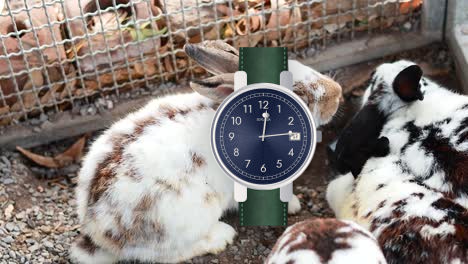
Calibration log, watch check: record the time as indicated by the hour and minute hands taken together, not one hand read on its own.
12:14
